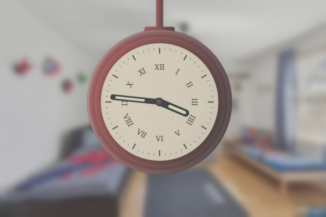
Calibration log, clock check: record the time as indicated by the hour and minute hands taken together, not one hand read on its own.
3:46
